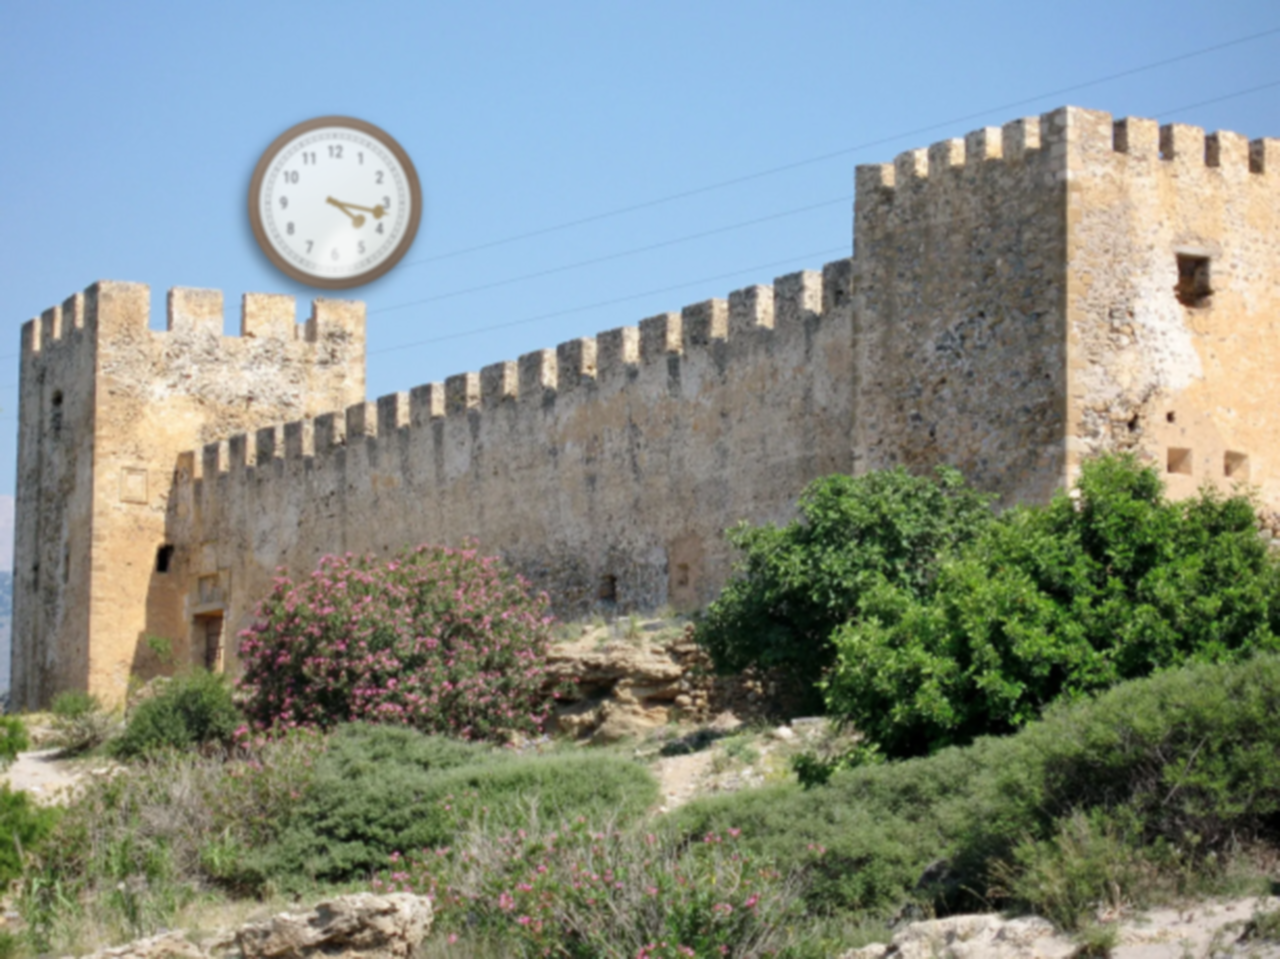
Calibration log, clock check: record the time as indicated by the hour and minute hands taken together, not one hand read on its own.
4:17
